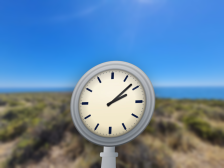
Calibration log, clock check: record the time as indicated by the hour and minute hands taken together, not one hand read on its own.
2:08
